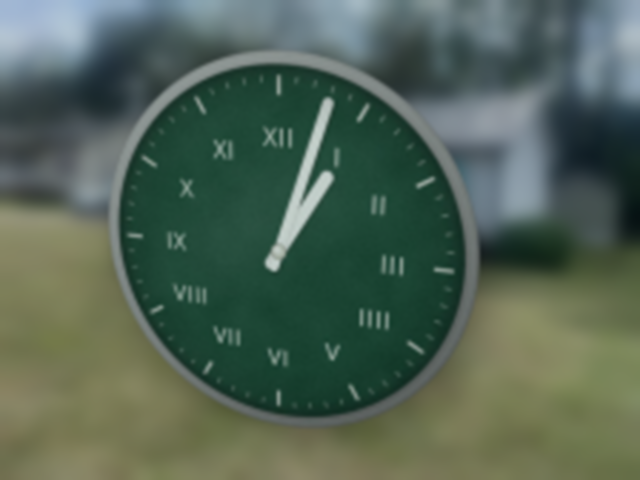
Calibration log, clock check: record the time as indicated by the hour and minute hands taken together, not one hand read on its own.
1:03
